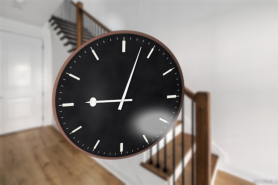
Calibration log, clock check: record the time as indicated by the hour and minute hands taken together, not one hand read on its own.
9:03
